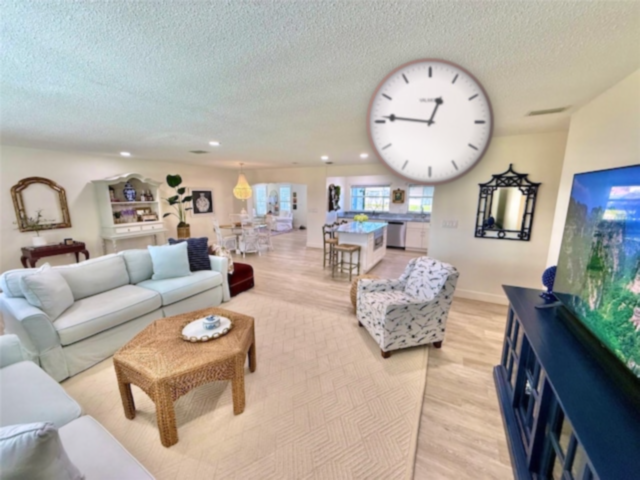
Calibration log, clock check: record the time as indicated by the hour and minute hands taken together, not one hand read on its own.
12:46
